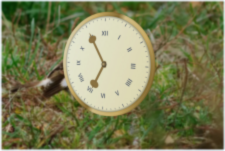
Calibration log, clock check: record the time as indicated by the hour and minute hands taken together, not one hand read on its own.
6:55
